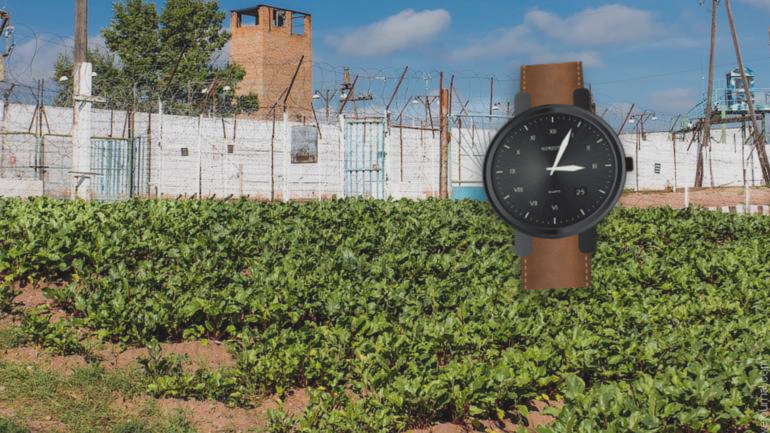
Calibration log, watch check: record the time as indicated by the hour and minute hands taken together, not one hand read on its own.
3:04
